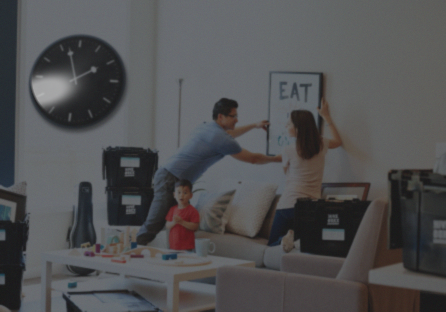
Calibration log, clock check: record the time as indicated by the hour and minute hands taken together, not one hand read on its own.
1:57
